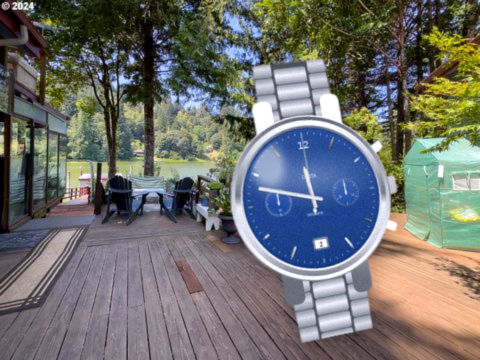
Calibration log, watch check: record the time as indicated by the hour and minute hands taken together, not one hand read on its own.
11:48
